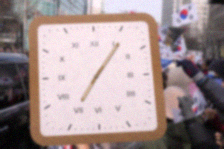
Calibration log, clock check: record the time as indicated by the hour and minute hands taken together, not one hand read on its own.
7:06
